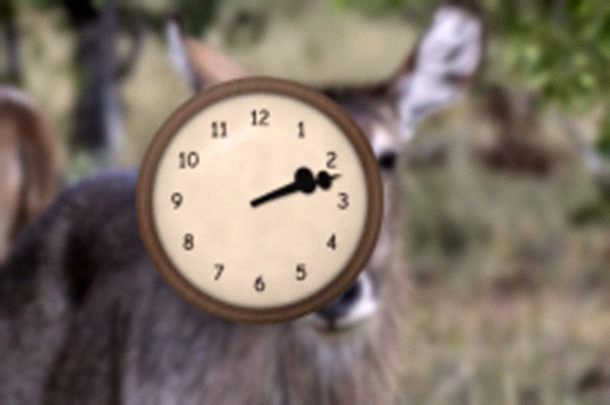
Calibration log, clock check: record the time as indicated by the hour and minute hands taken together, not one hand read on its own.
2:12
